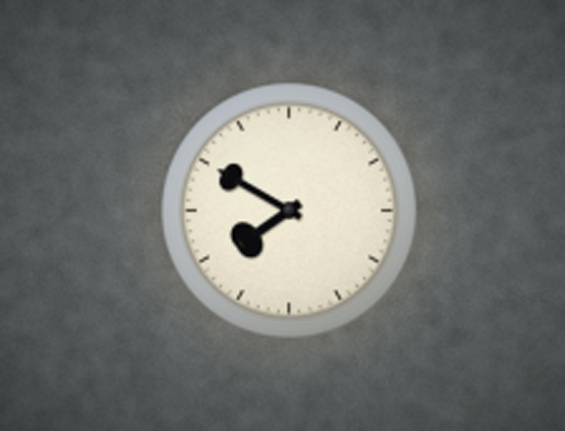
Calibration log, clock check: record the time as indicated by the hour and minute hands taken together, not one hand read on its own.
7:50
